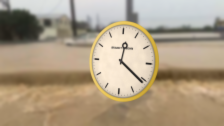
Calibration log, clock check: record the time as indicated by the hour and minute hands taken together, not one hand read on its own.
12:21
